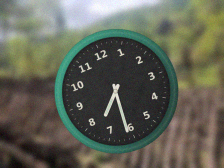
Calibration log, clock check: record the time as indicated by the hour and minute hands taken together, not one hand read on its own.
7:31
